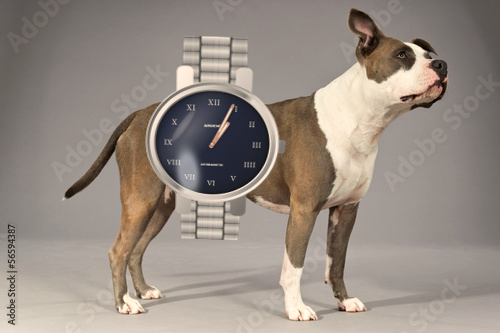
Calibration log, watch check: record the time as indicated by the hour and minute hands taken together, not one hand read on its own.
1:04
